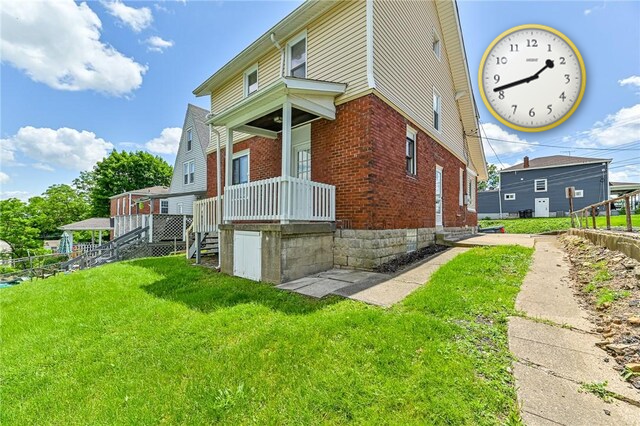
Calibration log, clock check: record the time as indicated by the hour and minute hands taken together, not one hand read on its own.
1:42
